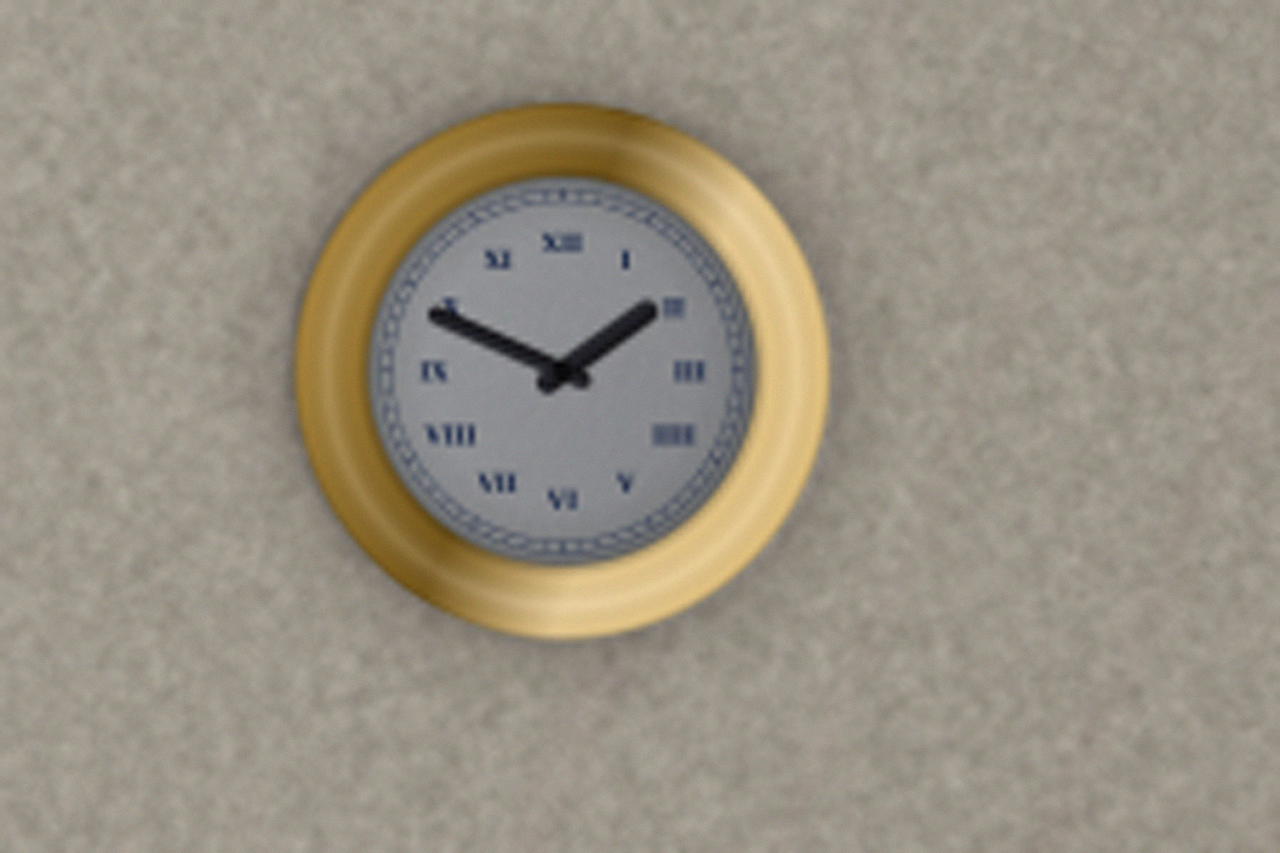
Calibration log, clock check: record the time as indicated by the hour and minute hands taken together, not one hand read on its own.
1:49
